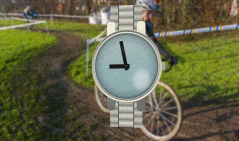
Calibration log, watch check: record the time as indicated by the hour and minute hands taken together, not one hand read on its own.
8:58
